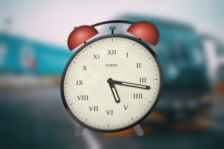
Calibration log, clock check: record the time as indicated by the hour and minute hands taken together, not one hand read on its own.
5:17
